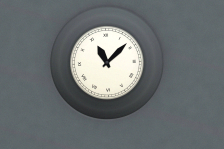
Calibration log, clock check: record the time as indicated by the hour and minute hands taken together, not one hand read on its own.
11:08
